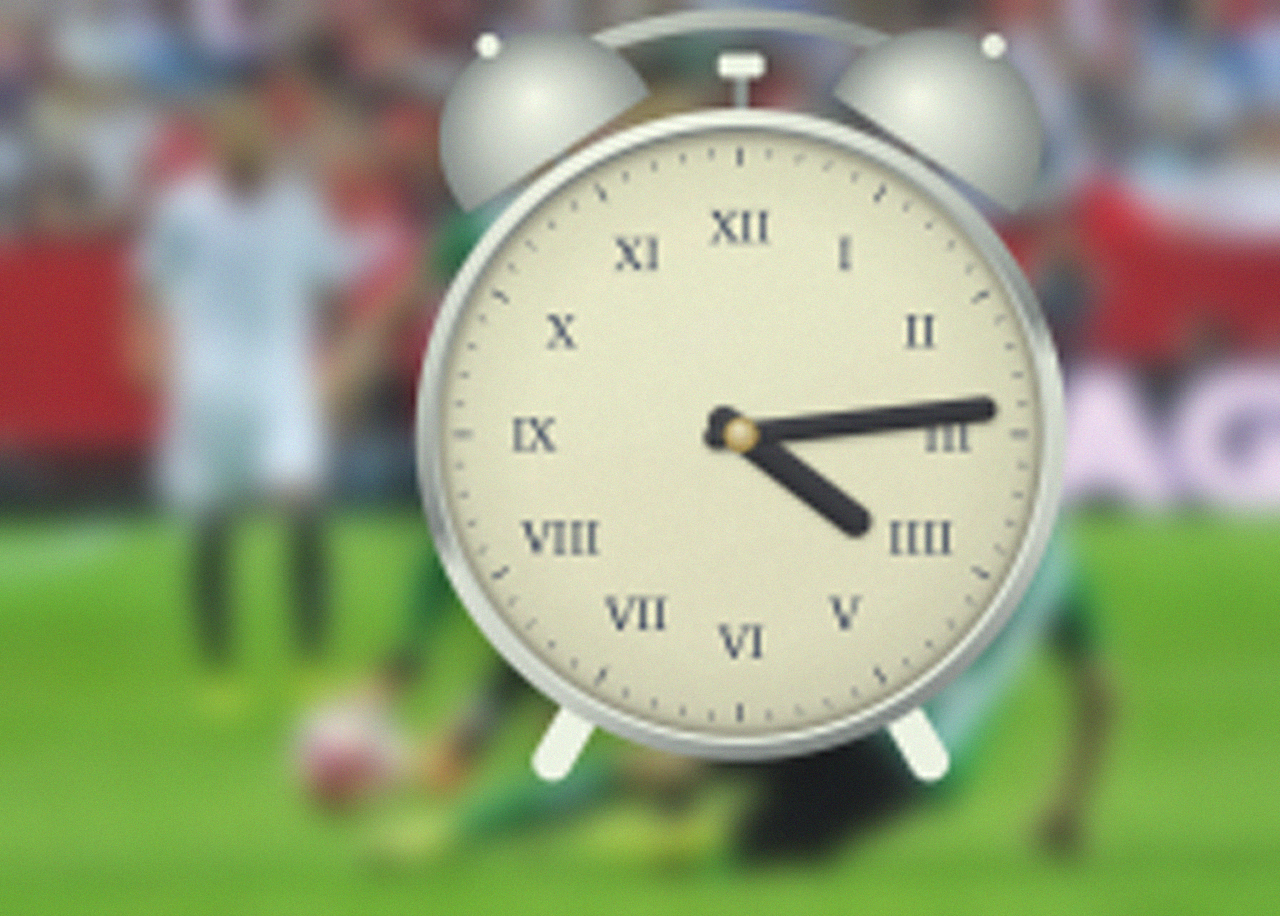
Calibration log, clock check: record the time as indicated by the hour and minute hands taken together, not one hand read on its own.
4:14
